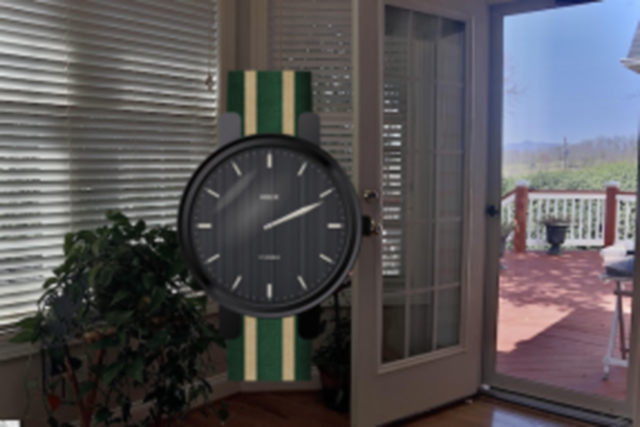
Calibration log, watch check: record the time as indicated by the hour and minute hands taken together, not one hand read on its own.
2:11
